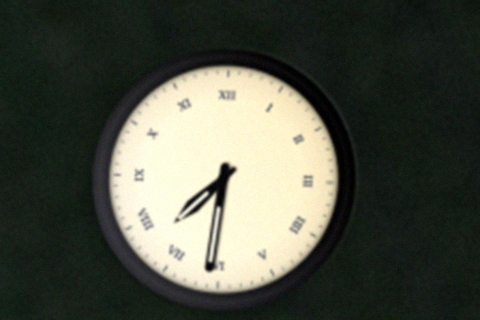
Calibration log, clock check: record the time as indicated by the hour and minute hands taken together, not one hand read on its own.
7:31
